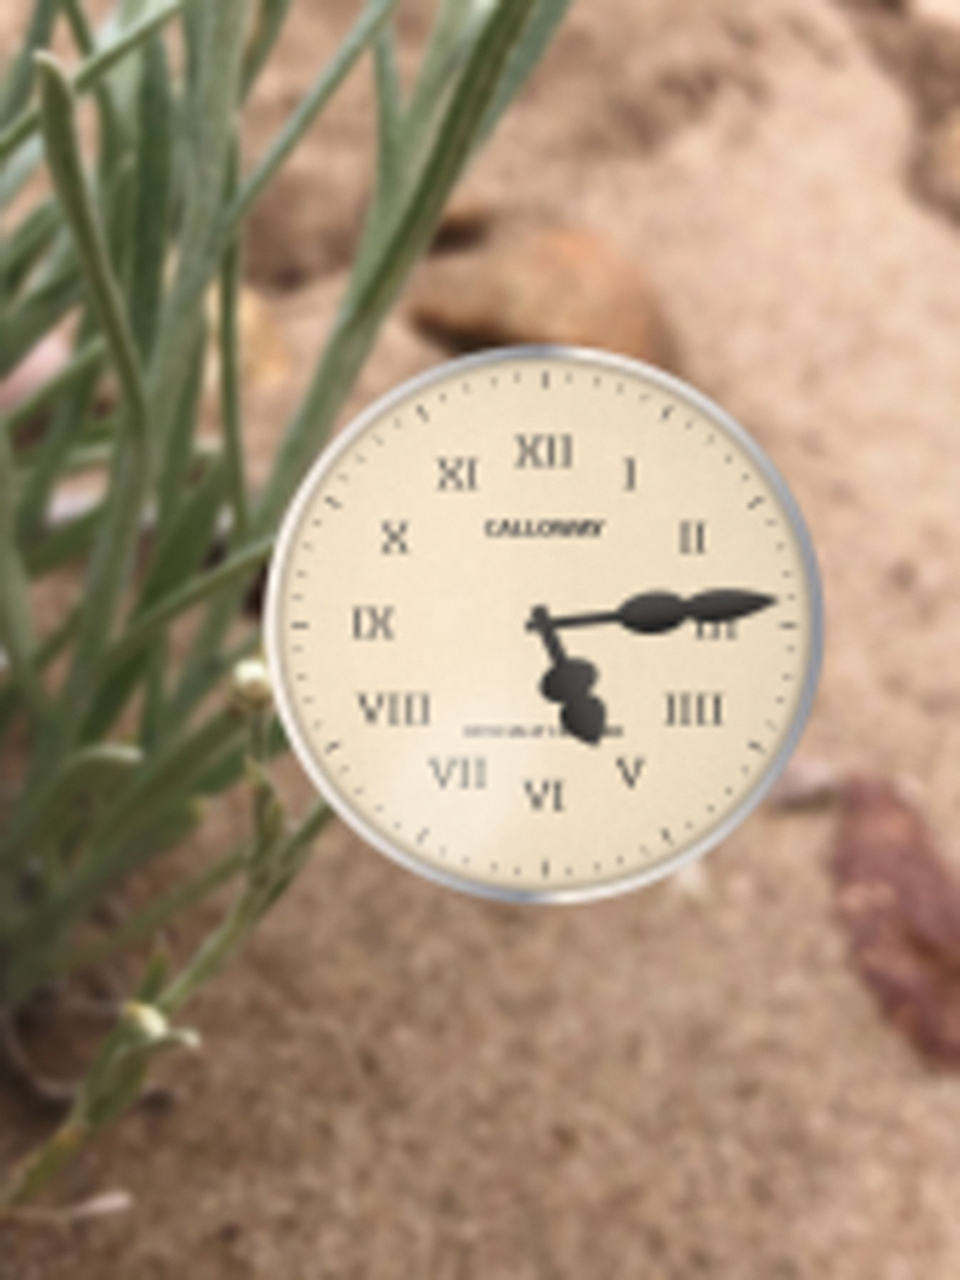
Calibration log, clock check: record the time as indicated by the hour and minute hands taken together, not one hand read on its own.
5:14
